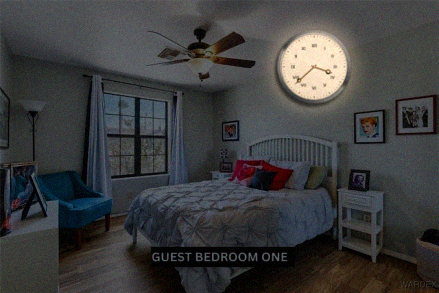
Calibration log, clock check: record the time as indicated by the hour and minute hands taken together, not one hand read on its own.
3:38
